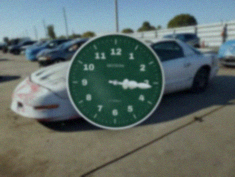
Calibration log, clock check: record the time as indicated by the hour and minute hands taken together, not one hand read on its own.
3:16
